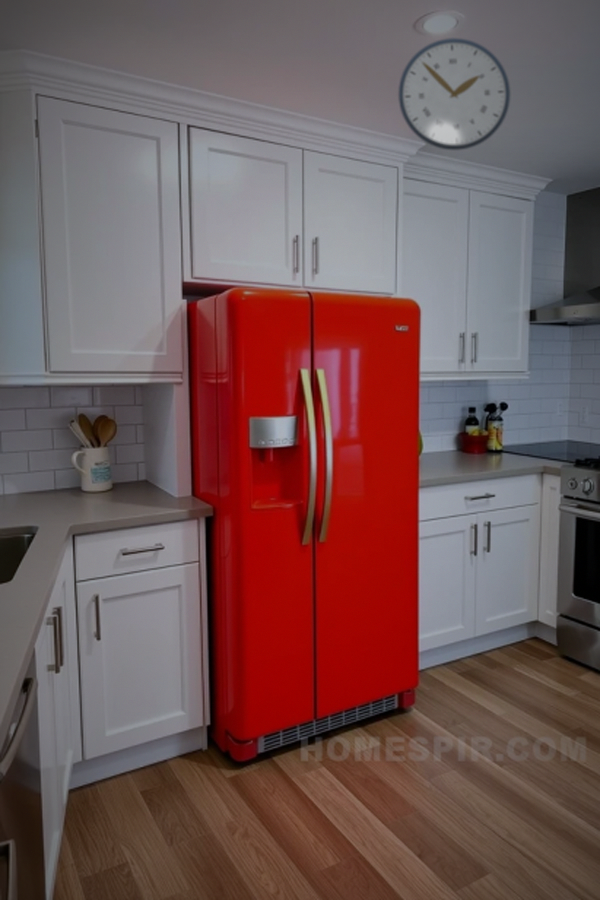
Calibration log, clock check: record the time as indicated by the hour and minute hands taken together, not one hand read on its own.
1:53
